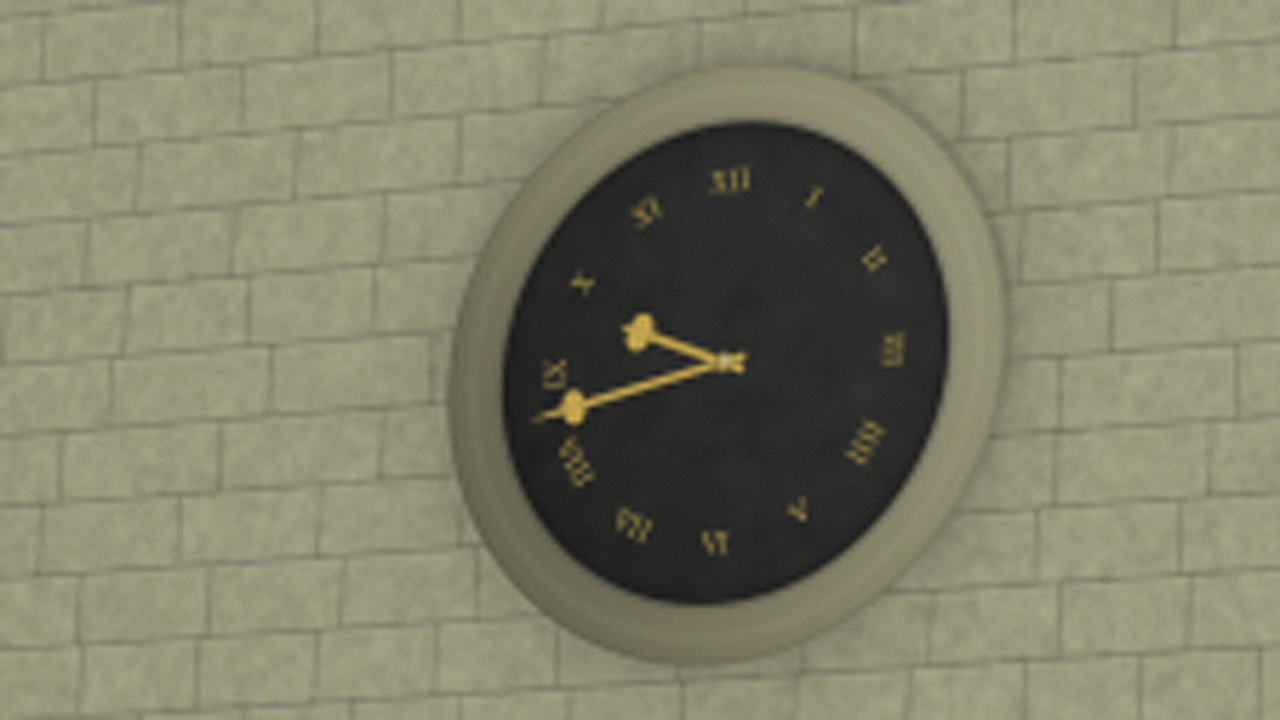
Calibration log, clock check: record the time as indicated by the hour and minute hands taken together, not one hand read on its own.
9:43
